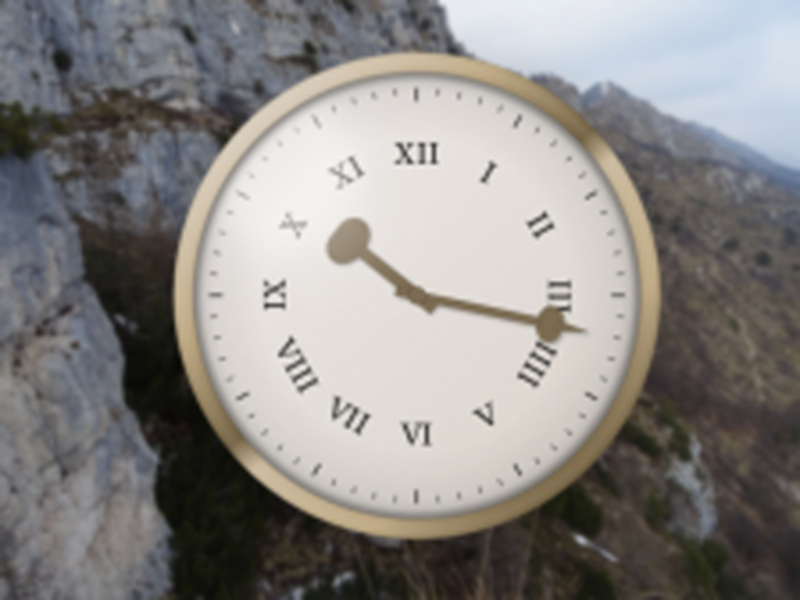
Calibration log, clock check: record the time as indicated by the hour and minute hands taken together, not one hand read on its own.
10:17
